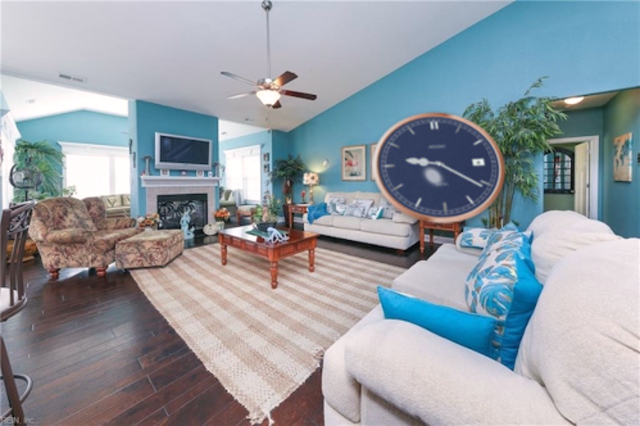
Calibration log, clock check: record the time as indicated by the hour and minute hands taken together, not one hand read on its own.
9:21
